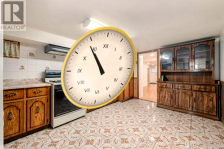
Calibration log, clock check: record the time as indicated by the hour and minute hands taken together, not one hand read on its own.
10:54
